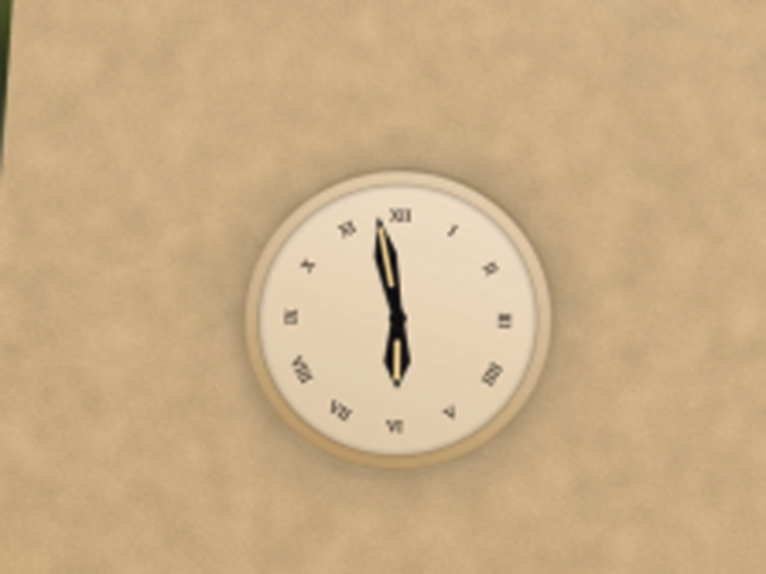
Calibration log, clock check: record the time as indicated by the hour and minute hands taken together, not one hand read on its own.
5:58
